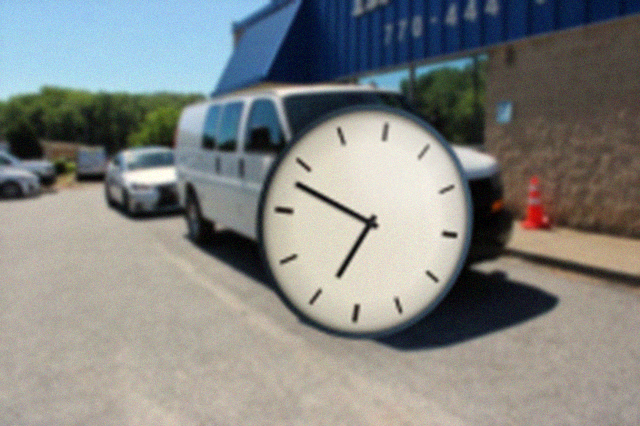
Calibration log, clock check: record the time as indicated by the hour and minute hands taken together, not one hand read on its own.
6:48
